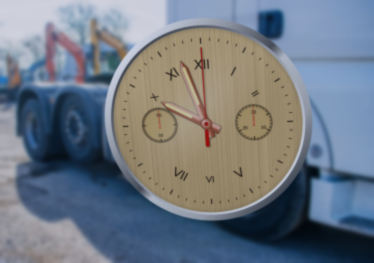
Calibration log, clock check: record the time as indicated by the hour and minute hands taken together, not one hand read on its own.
9:57
